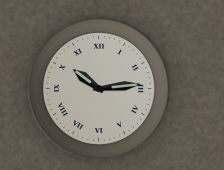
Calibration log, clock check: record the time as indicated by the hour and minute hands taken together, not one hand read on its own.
10:14
